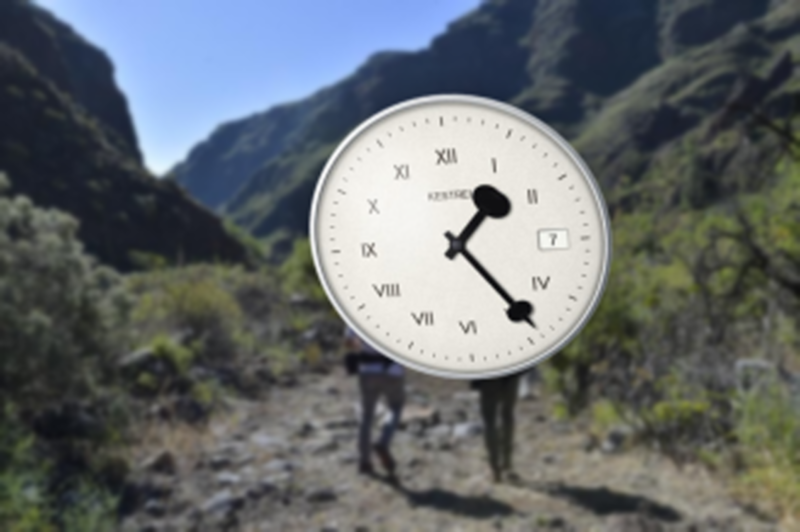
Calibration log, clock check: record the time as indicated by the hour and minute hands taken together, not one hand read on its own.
1:24
